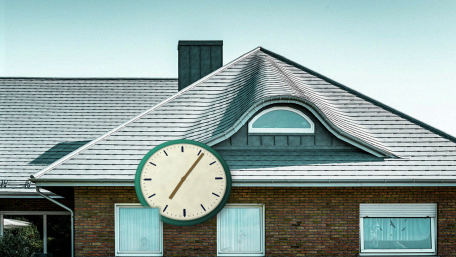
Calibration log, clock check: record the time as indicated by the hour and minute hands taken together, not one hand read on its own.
7:06
